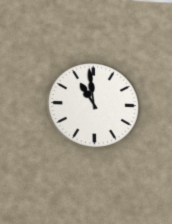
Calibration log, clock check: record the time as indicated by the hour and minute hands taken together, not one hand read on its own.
10:59
